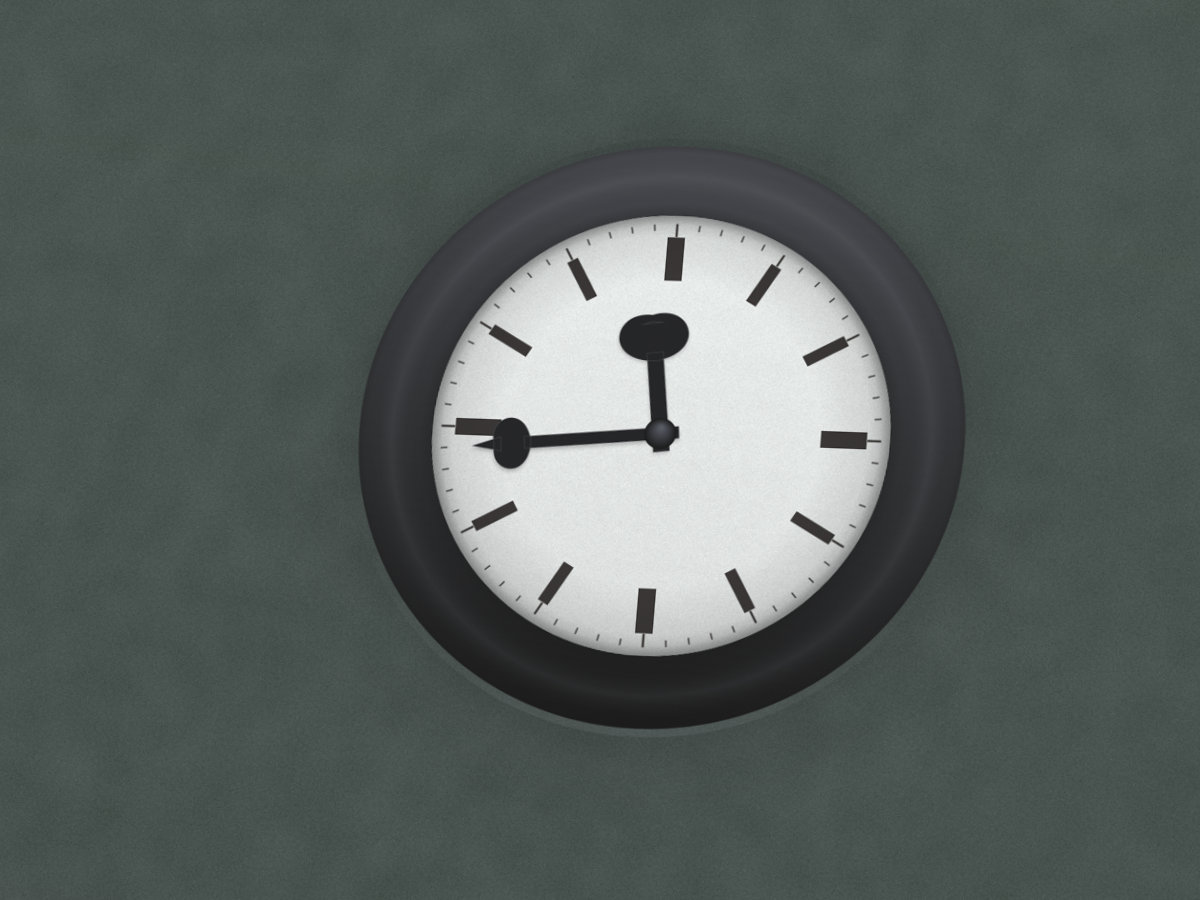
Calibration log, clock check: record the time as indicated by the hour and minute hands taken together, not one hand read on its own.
11:44
